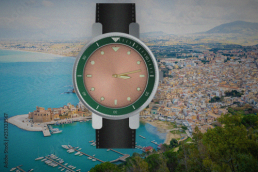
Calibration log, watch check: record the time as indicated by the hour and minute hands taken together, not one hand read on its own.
3:13
